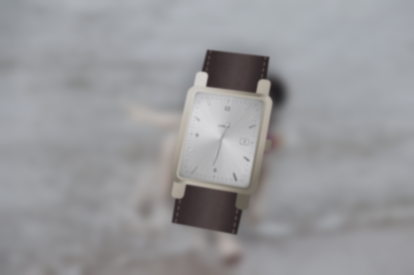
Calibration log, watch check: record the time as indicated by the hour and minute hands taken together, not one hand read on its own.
12:31
